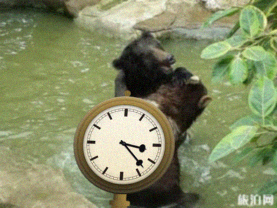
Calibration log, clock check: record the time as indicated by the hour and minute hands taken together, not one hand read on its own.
3:23
